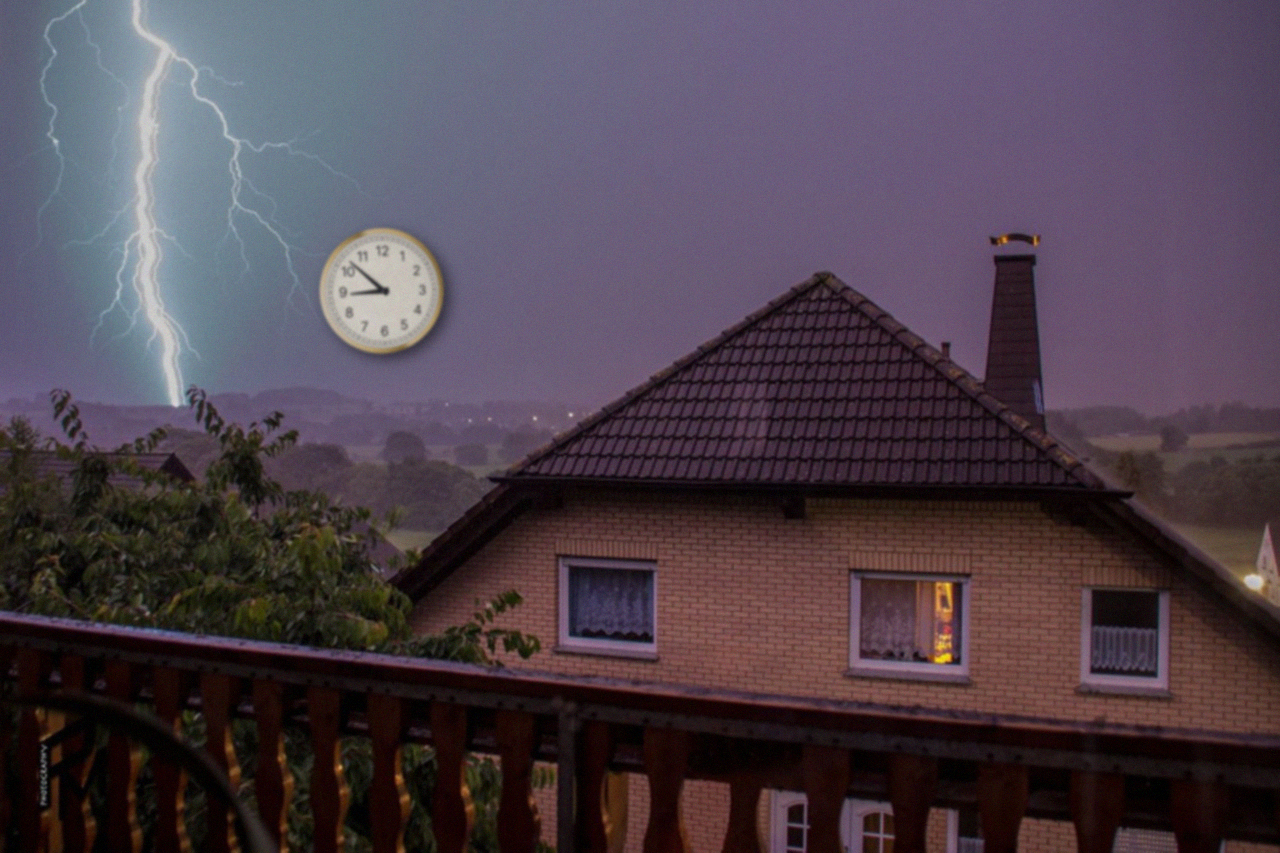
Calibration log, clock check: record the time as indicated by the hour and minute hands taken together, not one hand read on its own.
8:52
